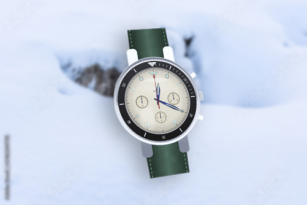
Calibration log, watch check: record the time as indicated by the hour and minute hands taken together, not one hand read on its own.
12:20
